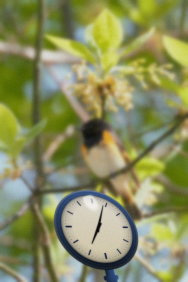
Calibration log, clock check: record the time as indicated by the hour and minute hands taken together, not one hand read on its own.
7:04
